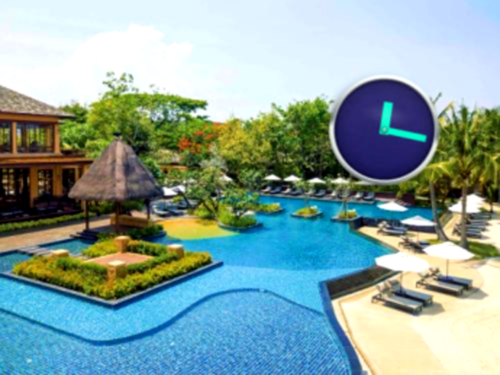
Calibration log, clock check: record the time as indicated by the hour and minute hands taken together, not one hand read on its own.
12:17
